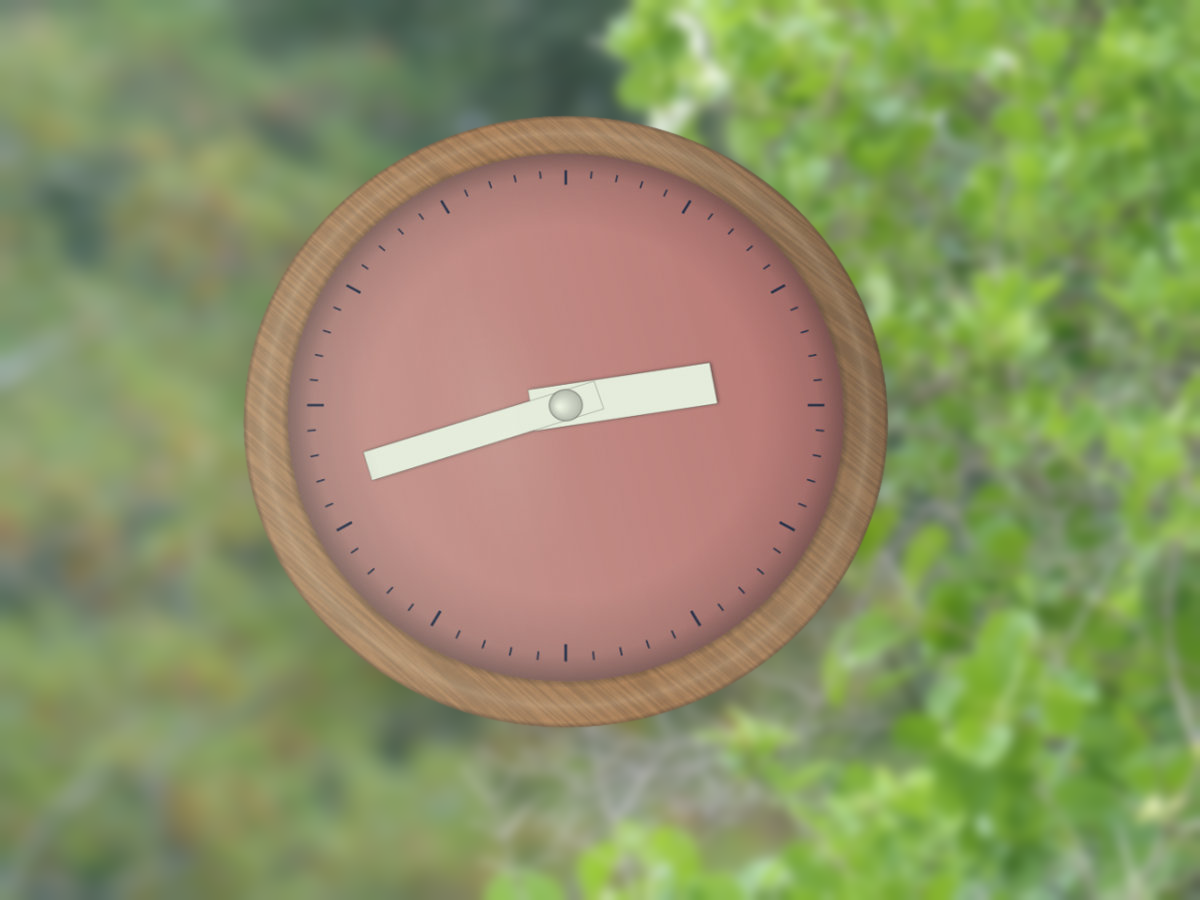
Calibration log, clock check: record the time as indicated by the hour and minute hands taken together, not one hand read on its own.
2:42
